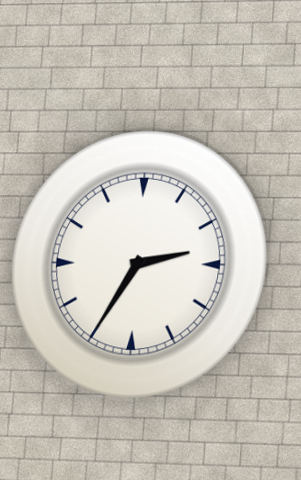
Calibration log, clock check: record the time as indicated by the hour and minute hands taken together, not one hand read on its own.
2:35
